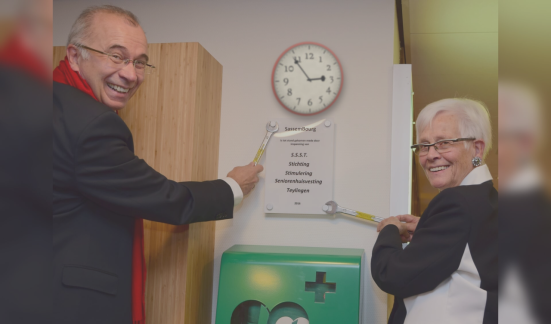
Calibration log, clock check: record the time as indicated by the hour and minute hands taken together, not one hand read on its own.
2:54
